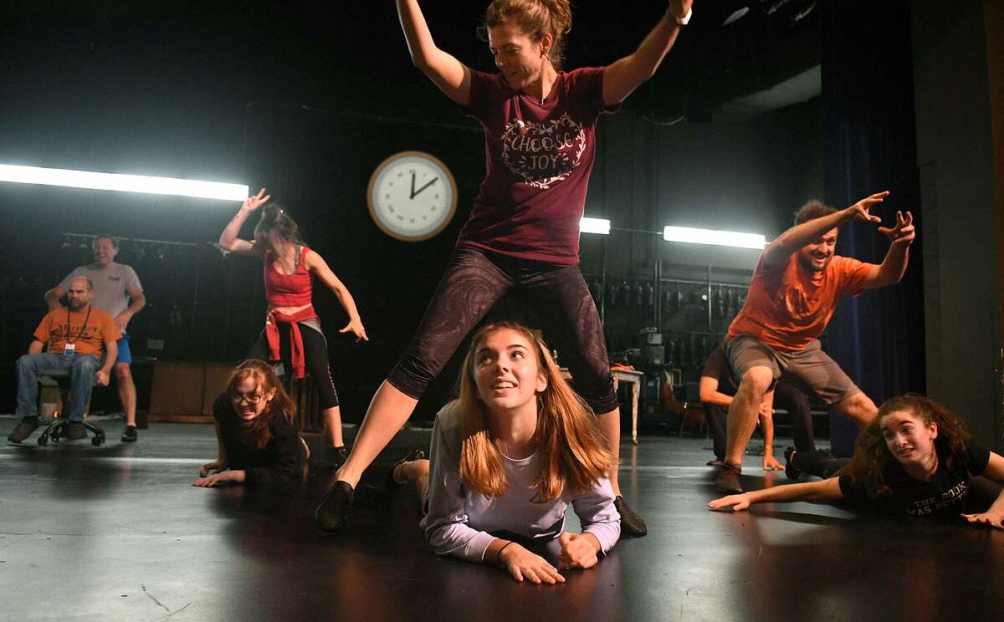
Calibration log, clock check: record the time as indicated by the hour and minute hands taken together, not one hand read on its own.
12:09
